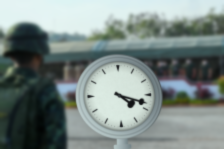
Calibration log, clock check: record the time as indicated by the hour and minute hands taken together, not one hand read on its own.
4:18
